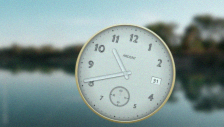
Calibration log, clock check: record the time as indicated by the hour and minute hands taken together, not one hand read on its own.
10:41
